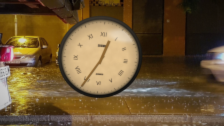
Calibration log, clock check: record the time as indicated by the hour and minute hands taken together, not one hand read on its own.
12:35
